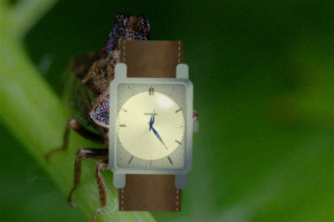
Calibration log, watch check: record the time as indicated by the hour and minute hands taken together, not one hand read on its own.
12:24
